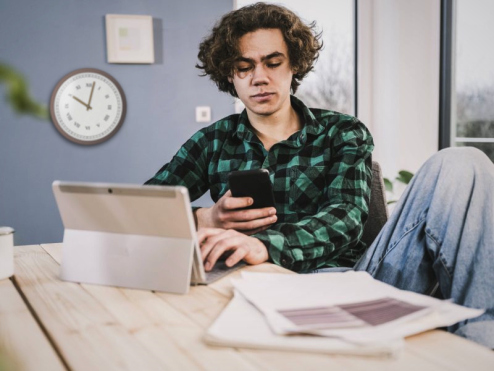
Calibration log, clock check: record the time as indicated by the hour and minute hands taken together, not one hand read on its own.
10:02
